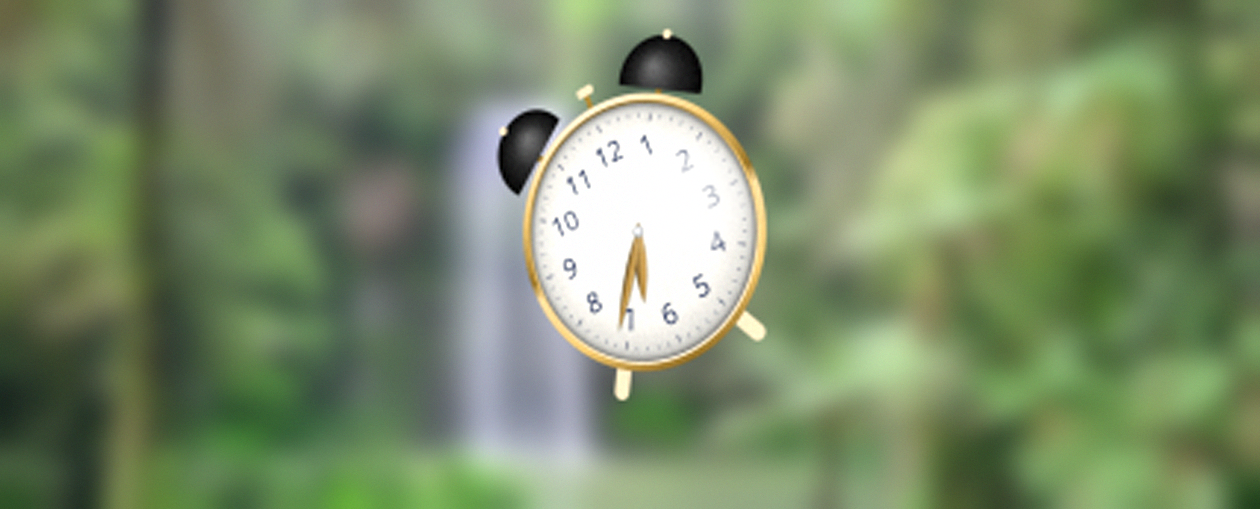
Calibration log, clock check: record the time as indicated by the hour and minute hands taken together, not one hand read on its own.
6:36
